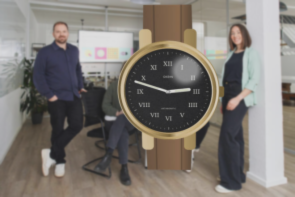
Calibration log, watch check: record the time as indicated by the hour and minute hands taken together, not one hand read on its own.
2:48
